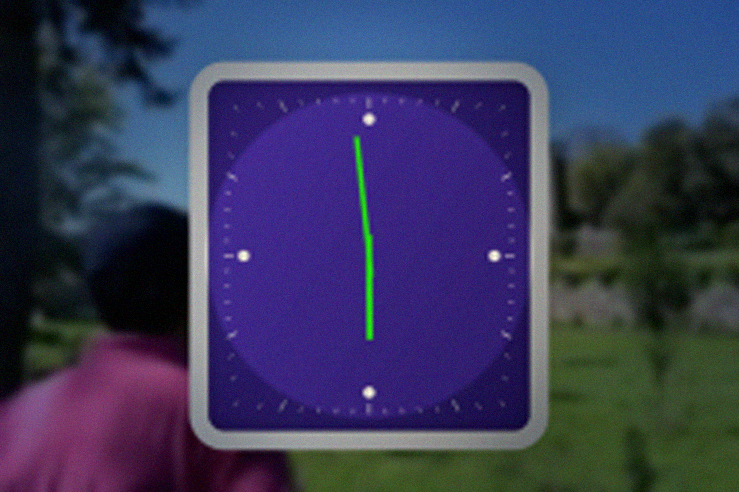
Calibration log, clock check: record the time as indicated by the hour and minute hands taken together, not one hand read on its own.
5:59
